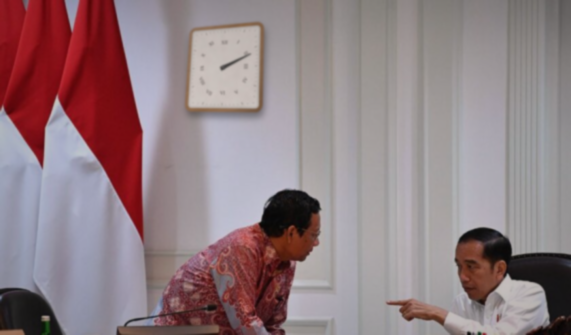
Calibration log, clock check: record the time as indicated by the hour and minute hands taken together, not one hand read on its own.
2:11
